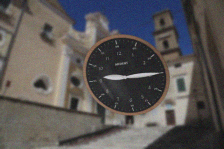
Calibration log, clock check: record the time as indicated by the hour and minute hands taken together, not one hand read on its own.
9:15
